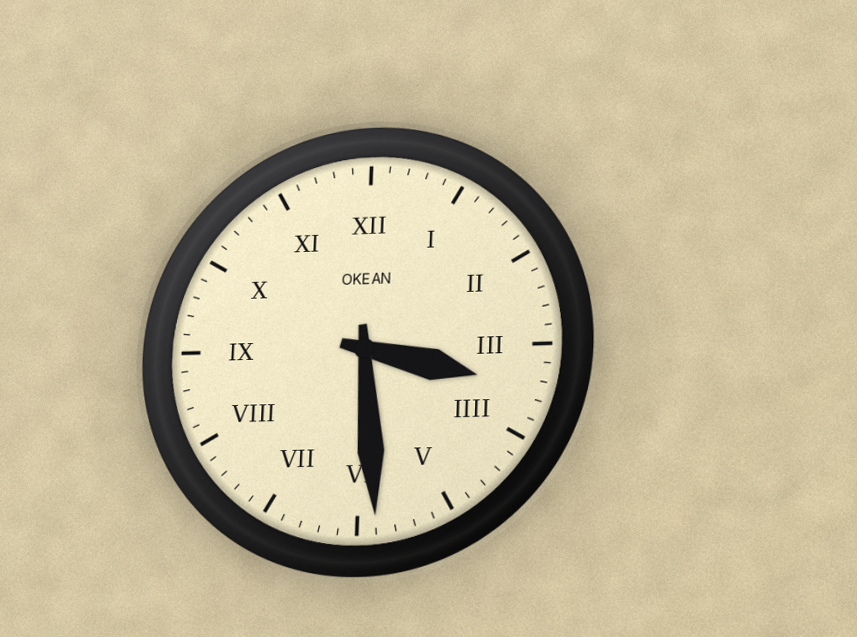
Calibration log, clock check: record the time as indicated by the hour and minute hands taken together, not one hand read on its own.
3:29
